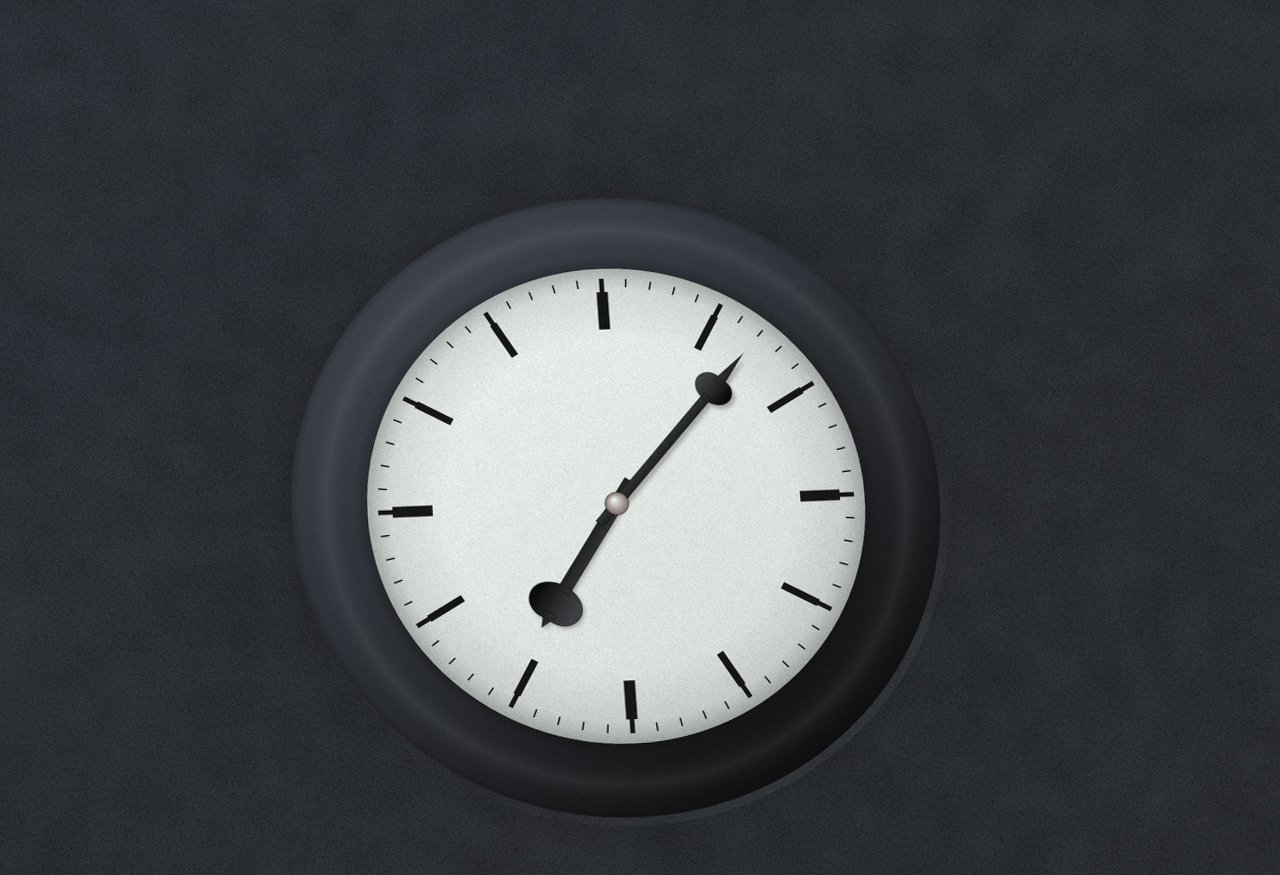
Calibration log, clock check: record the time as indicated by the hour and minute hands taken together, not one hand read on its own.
7:07
